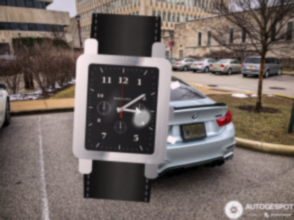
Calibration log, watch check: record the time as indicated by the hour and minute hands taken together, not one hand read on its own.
3:09
